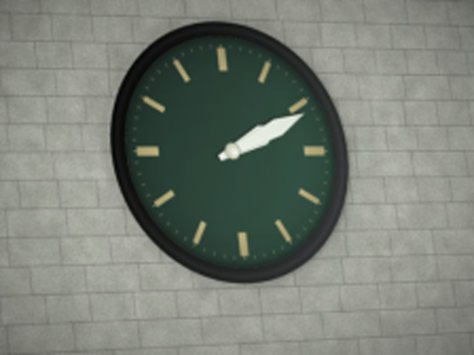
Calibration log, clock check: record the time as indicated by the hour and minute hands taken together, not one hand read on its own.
2:11
